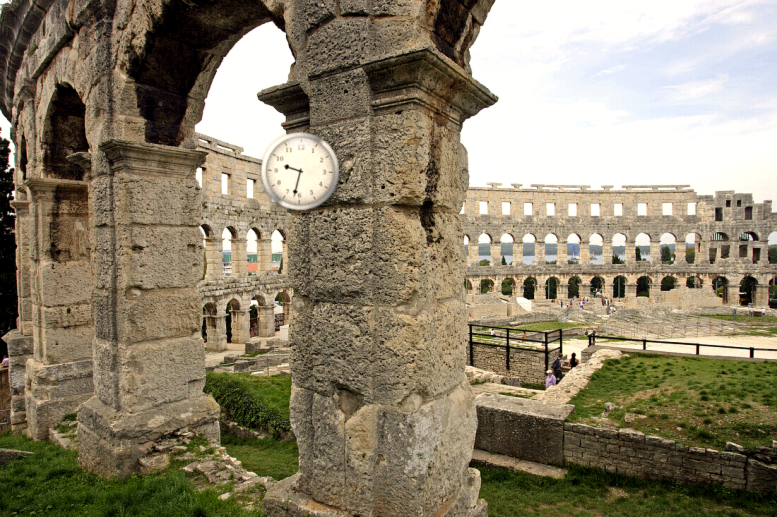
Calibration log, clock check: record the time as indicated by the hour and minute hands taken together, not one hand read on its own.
9:32
